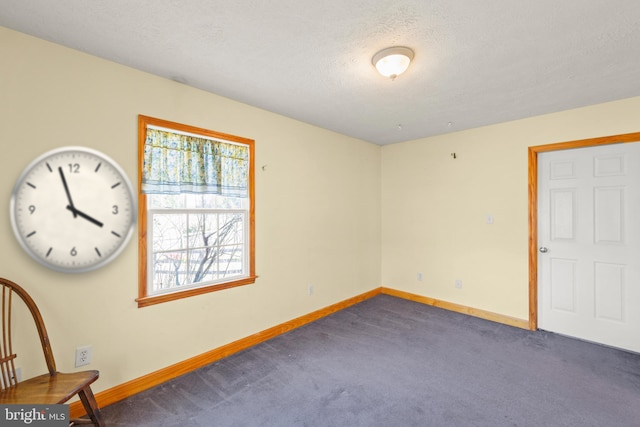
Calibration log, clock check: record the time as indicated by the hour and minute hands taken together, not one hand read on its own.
3:57
